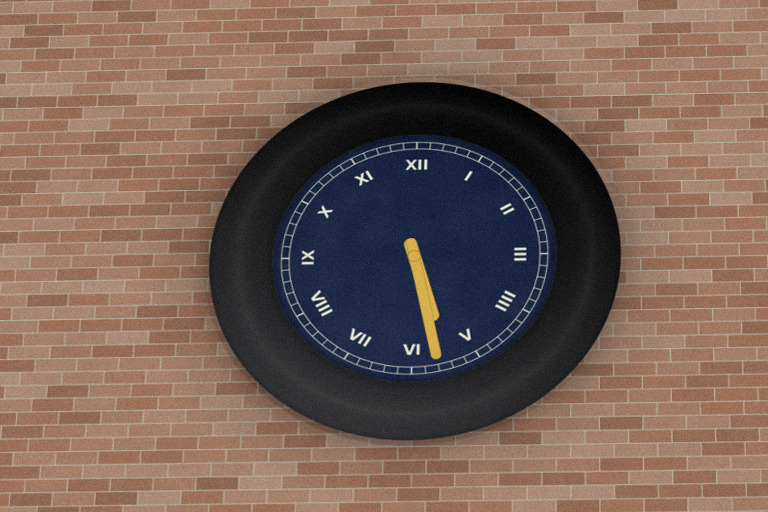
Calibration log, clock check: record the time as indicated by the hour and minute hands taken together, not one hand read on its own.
5:28
